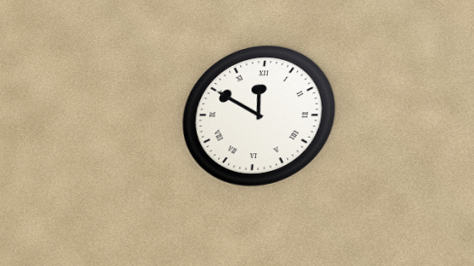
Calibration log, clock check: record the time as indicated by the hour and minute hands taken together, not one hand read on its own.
11:50
